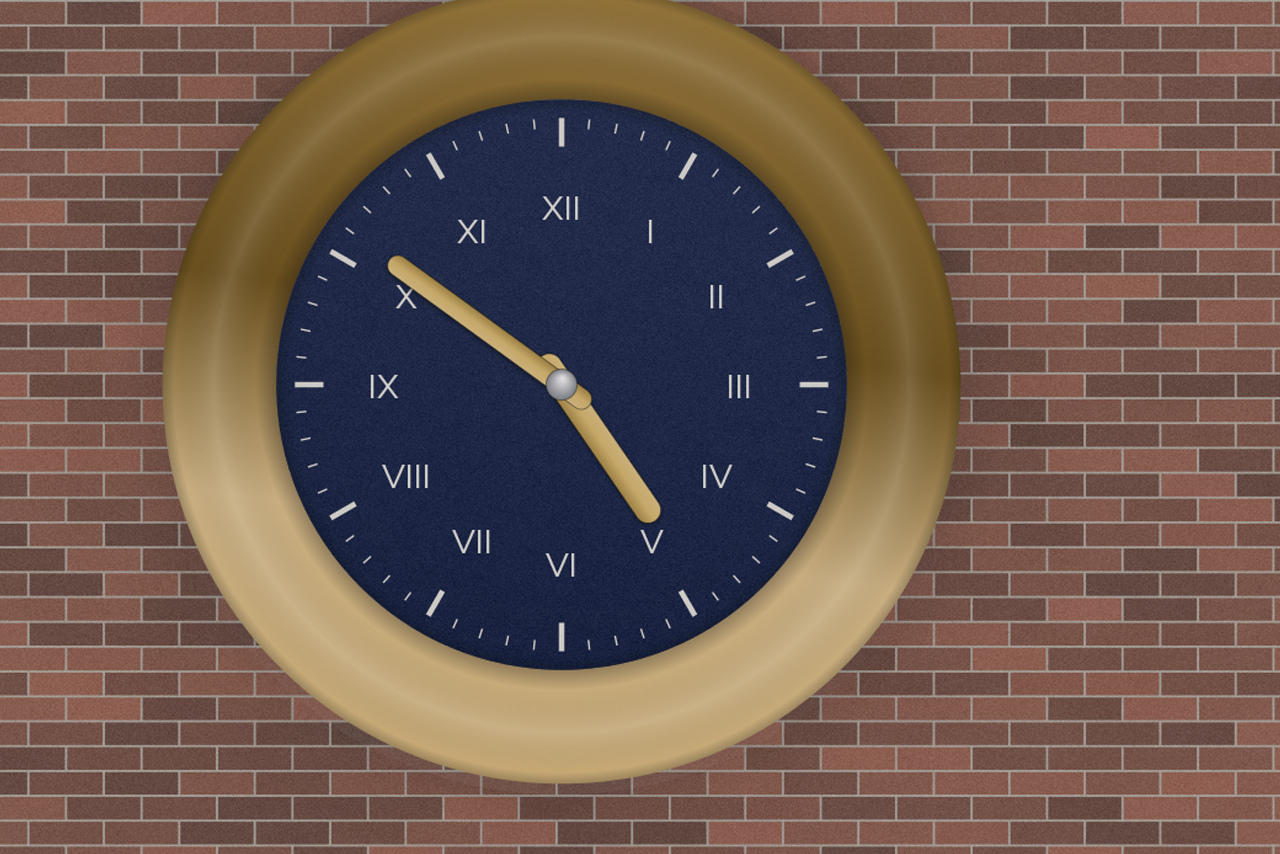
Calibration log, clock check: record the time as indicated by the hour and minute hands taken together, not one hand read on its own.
4:51
